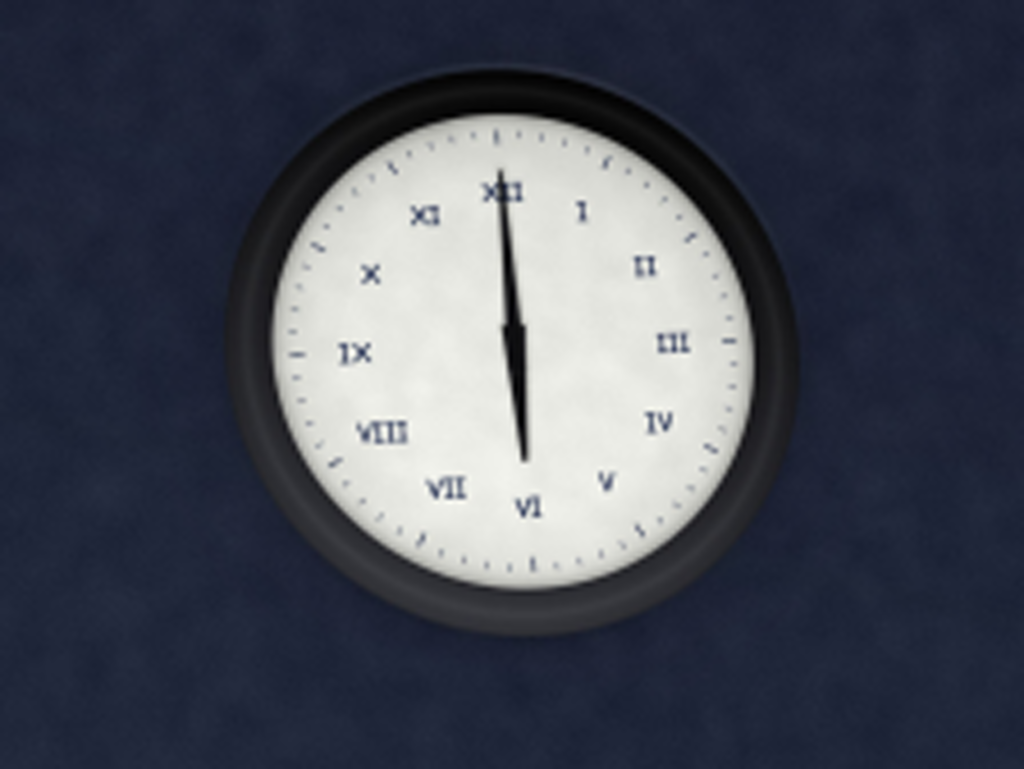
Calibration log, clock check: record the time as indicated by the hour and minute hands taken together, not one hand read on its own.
6:00
